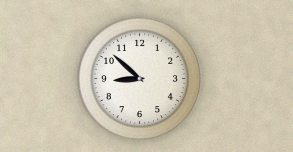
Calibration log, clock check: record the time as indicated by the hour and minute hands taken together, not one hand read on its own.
8:52
